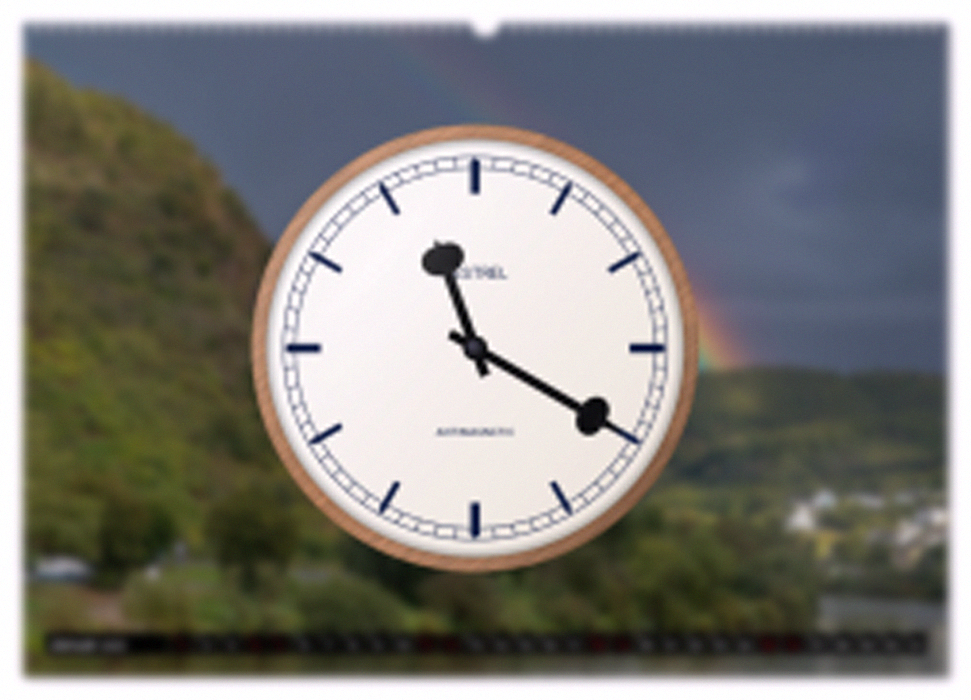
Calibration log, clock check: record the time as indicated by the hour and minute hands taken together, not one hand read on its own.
11:20
